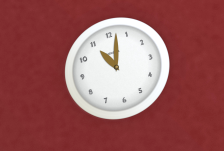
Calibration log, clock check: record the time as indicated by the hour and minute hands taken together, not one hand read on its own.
11:02
